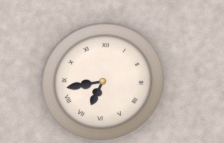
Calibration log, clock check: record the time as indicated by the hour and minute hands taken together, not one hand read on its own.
6:43
